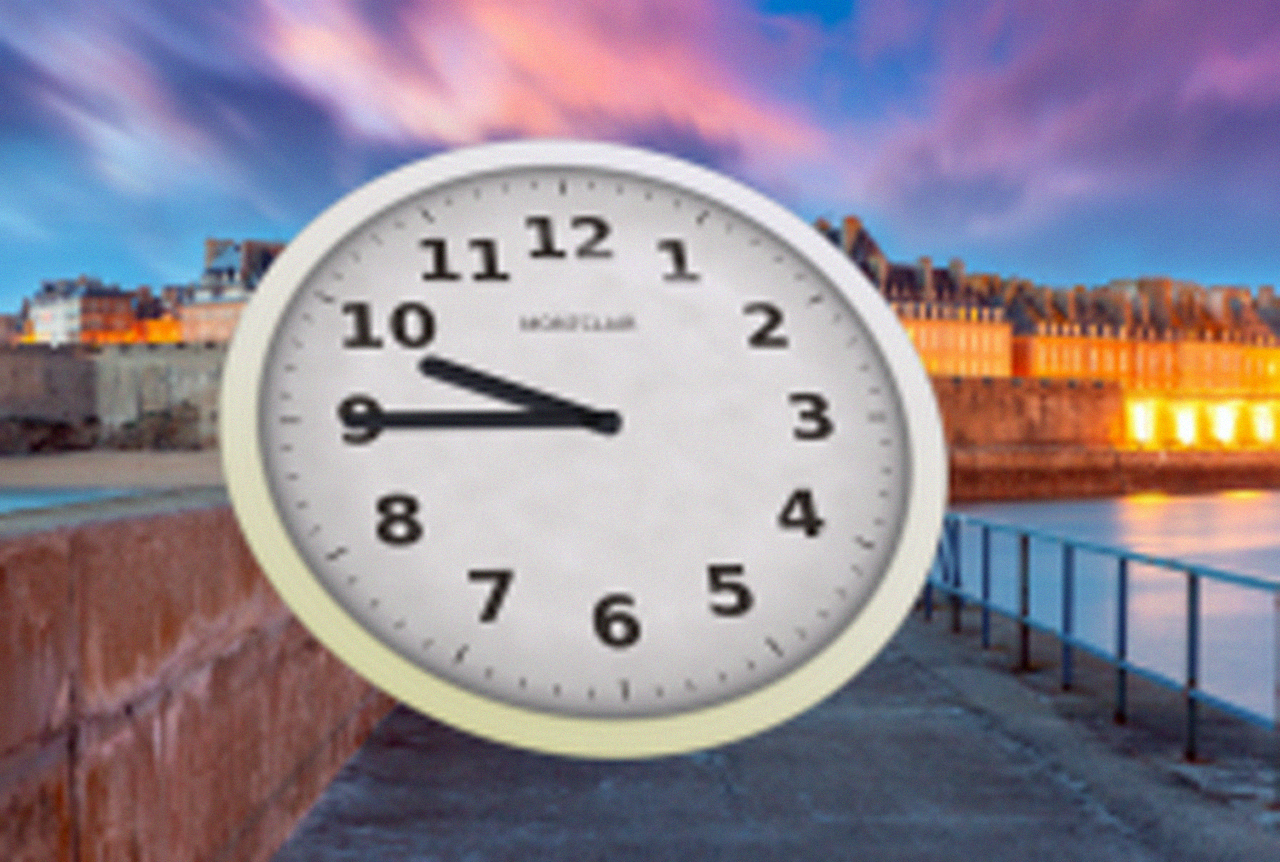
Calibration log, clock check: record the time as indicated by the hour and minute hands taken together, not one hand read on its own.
9:45
